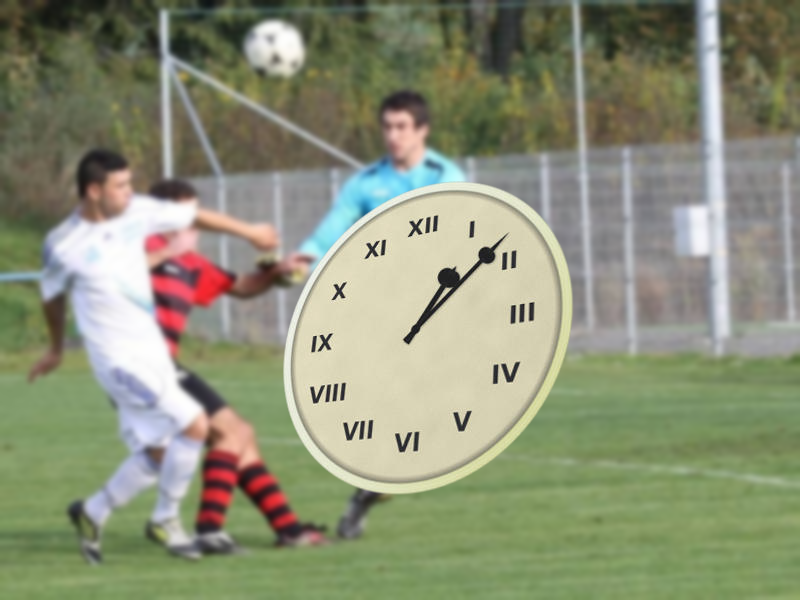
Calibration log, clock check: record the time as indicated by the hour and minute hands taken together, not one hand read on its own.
1:08
